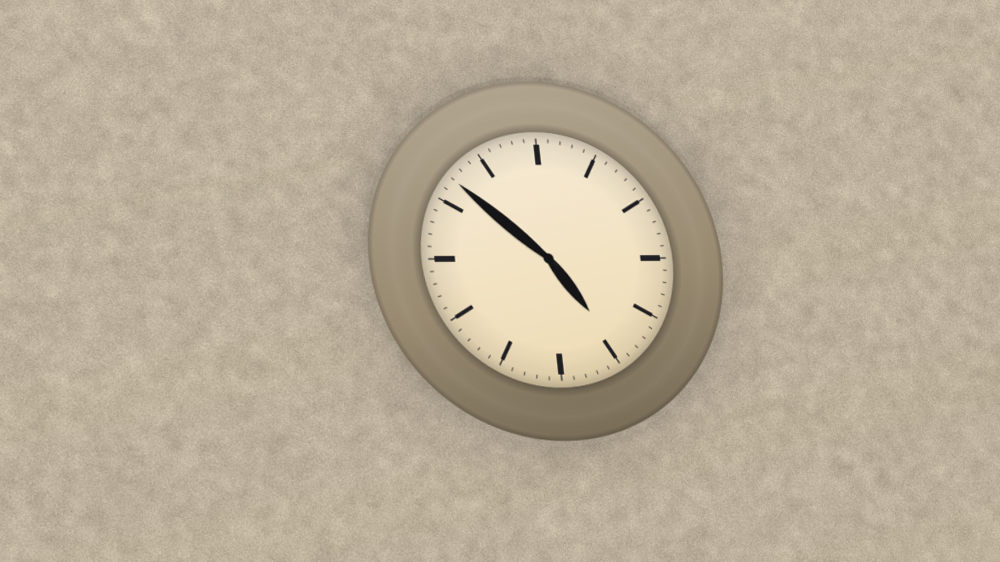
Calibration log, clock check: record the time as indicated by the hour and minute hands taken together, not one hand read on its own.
4:52
